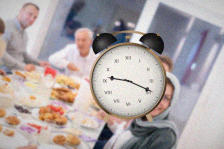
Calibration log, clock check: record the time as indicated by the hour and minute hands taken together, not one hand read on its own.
9:19
